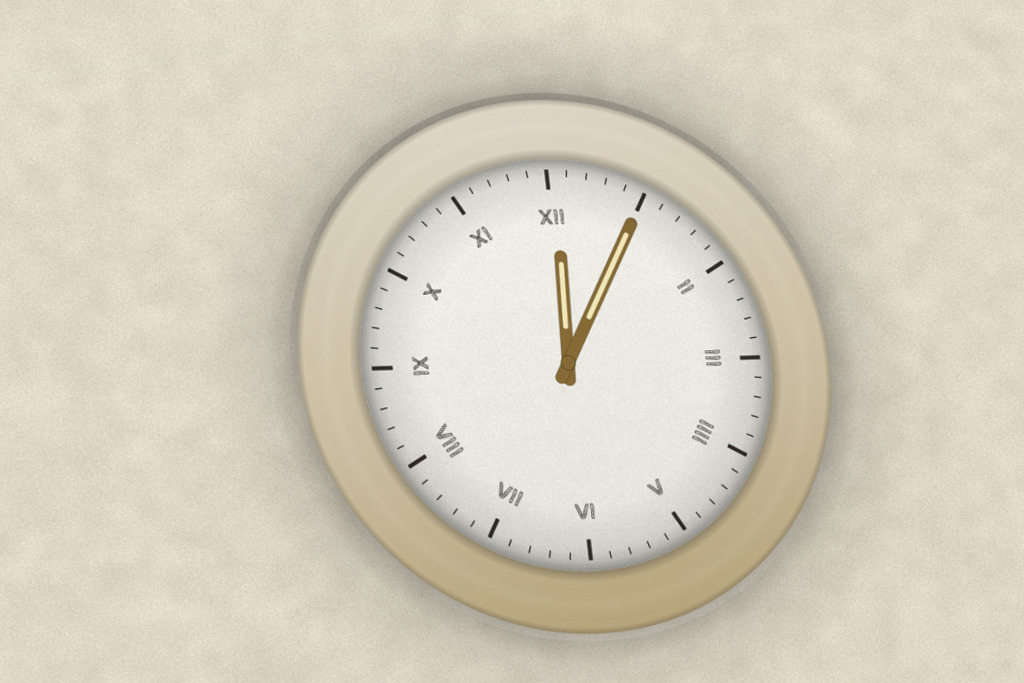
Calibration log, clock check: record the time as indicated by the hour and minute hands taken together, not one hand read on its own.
12:05
